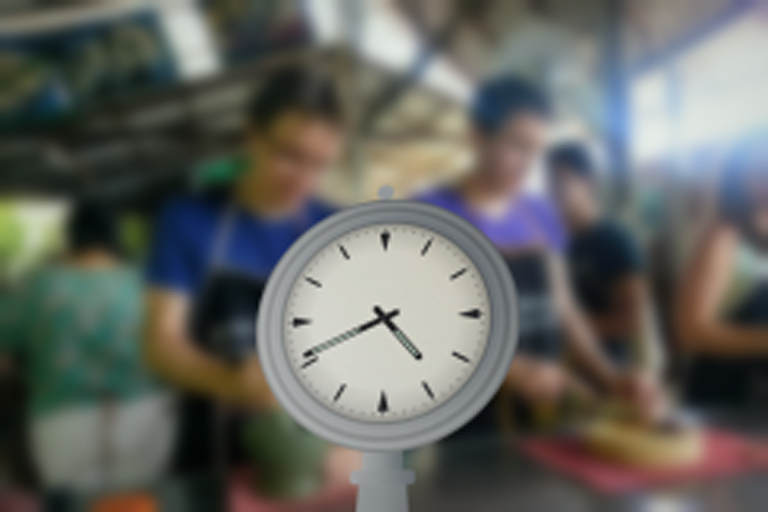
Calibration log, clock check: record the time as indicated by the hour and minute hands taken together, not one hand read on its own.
4:41
